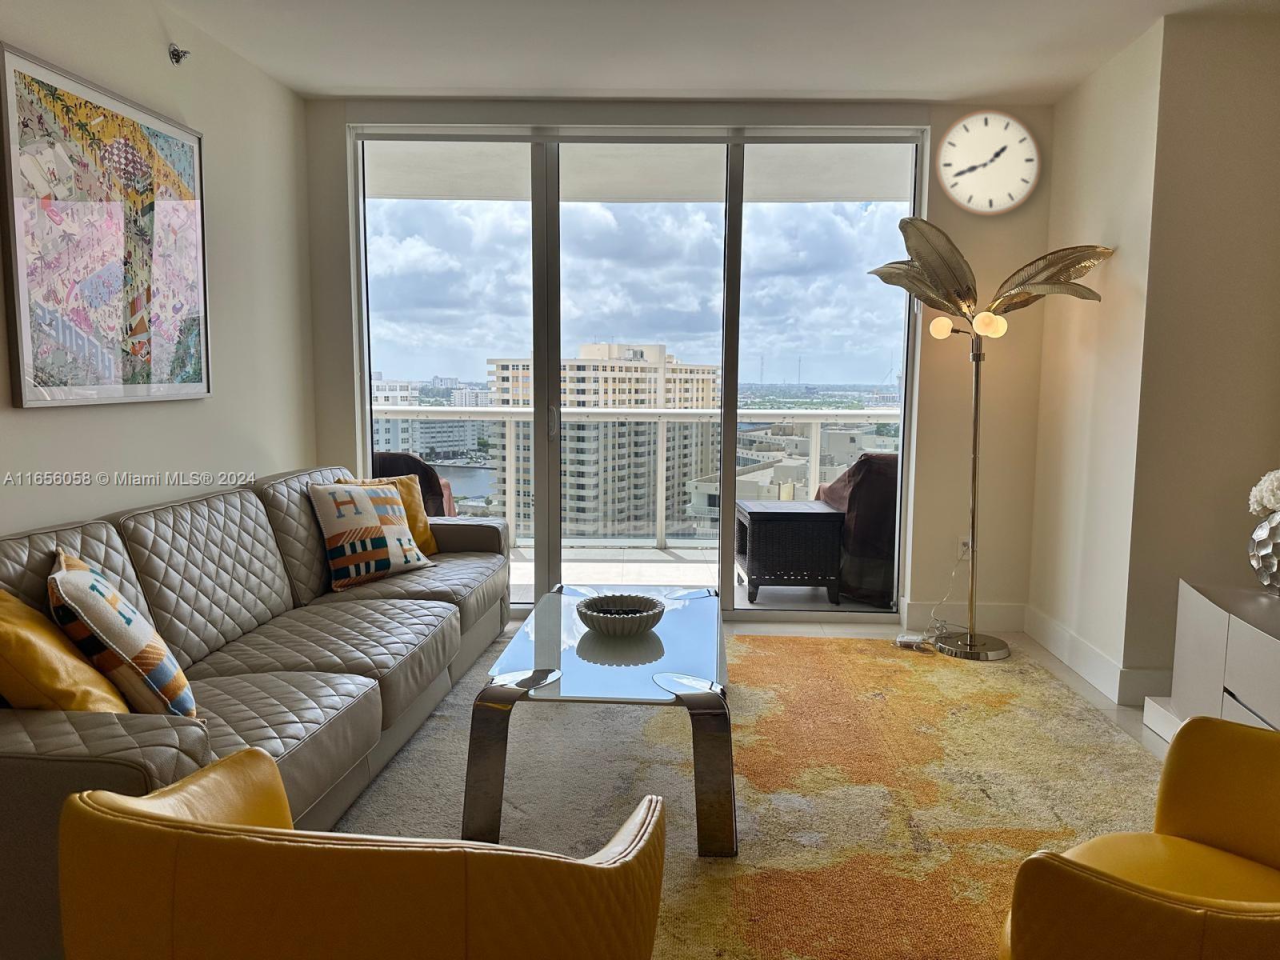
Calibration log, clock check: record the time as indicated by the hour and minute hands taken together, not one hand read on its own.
1:42
